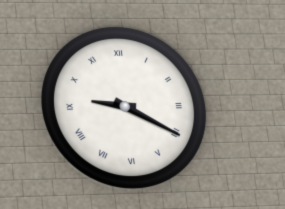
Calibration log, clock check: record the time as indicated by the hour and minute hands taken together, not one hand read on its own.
9:20
